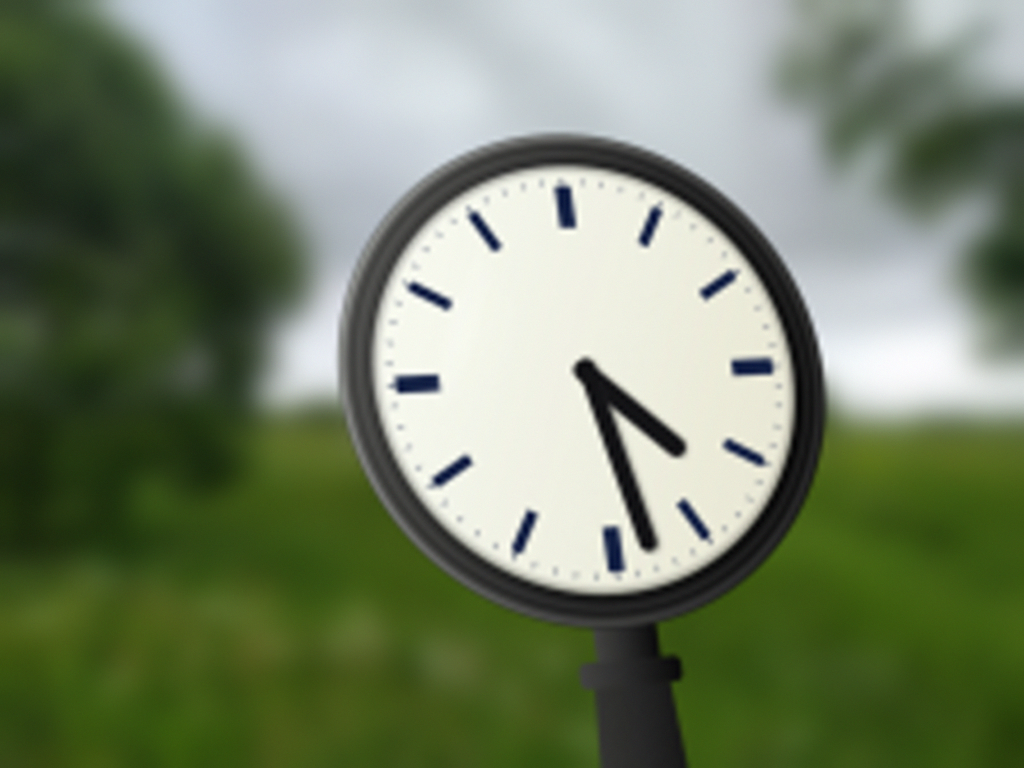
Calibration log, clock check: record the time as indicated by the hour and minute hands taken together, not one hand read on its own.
4:28
